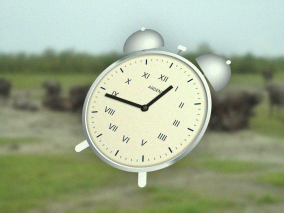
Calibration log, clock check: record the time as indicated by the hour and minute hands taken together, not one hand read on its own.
12:44
